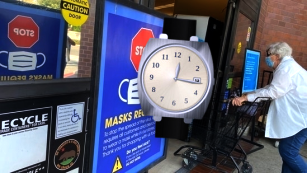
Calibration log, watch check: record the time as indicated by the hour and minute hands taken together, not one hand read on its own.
12:16
